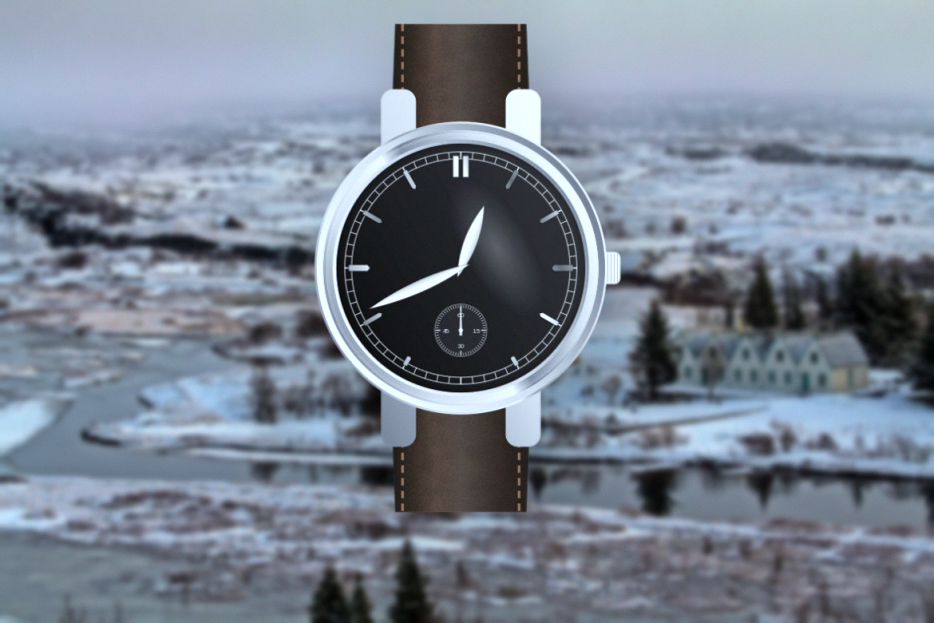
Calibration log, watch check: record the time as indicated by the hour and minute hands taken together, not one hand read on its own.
12:41
